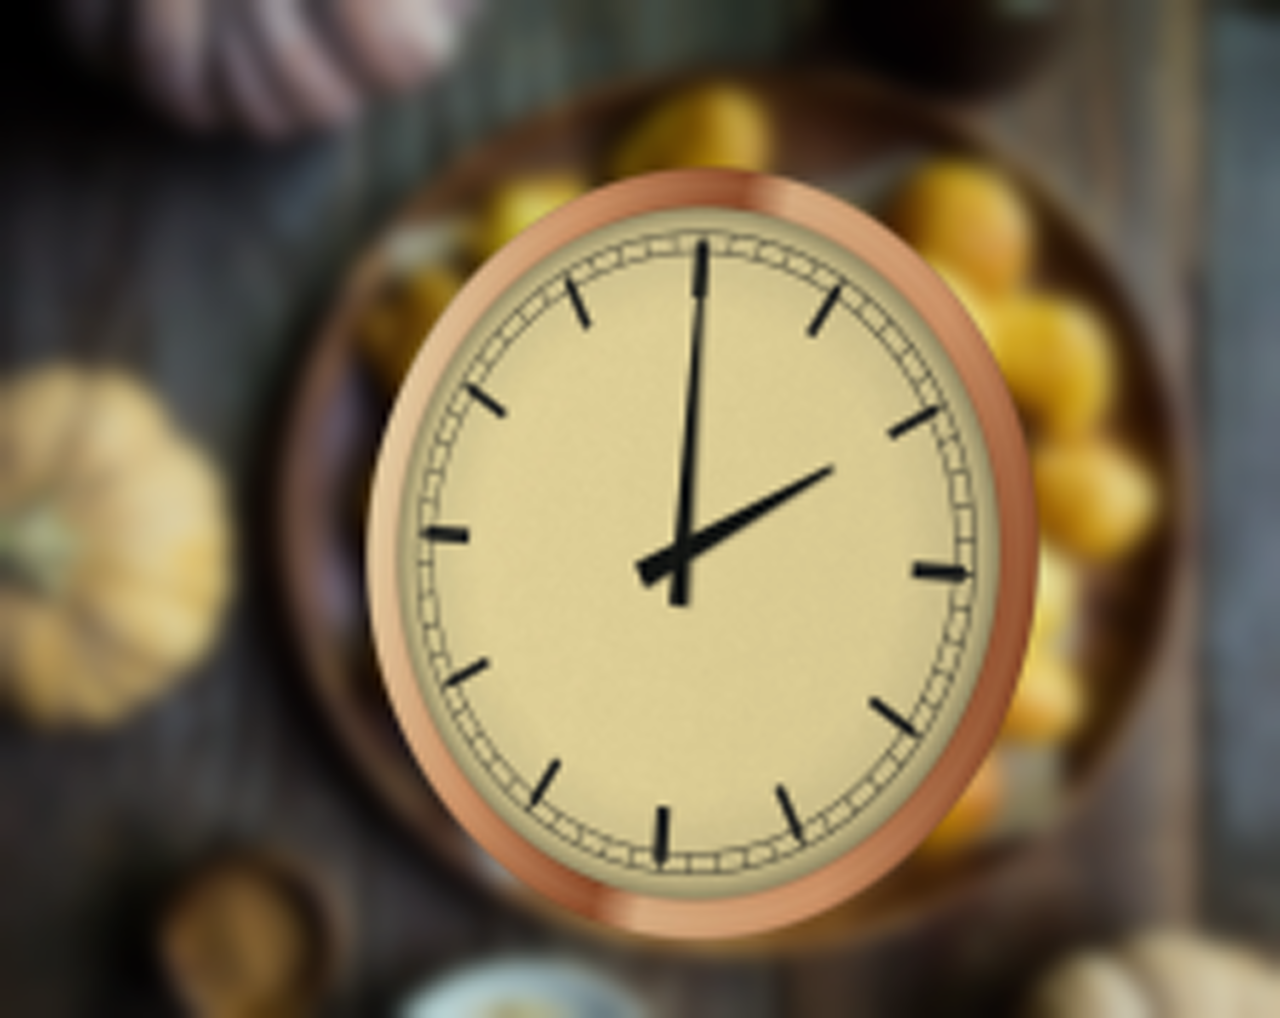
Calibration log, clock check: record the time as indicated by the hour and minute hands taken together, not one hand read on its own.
2:00
